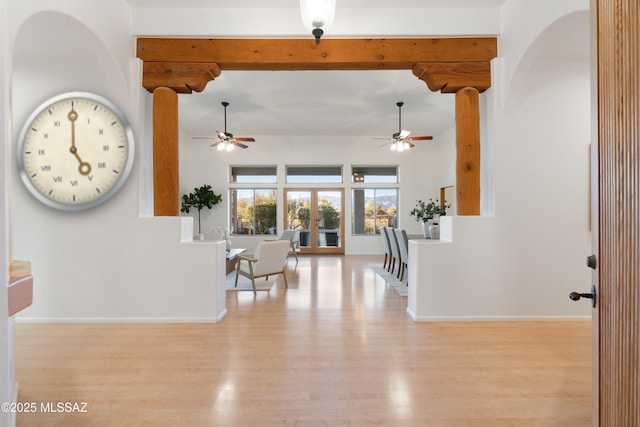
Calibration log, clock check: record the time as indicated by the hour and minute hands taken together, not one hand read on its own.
5:00
